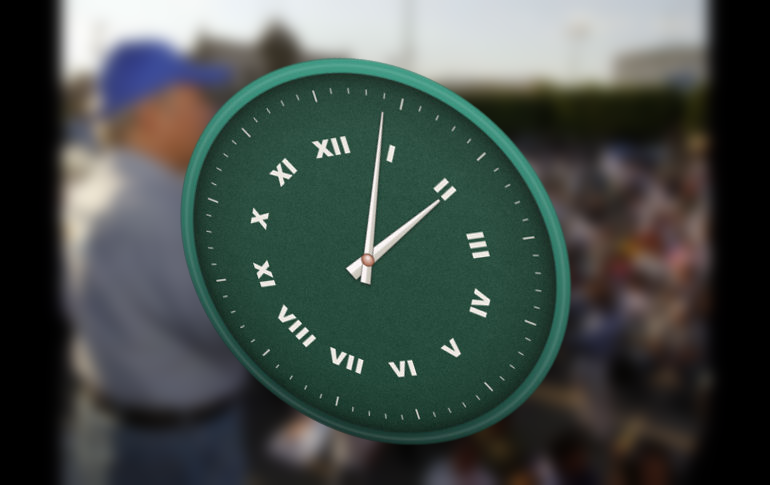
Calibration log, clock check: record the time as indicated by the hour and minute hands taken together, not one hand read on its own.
2:04
